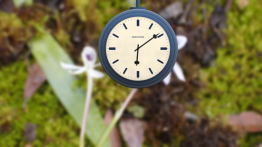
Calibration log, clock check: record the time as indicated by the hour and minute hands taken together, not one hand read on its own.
6:09
